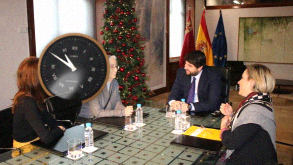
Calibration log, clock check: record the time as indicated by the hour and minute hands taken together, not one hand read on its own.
10:50
